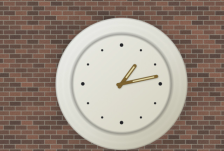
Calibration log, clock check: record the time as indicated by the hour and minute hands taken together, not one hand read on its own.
1:13
